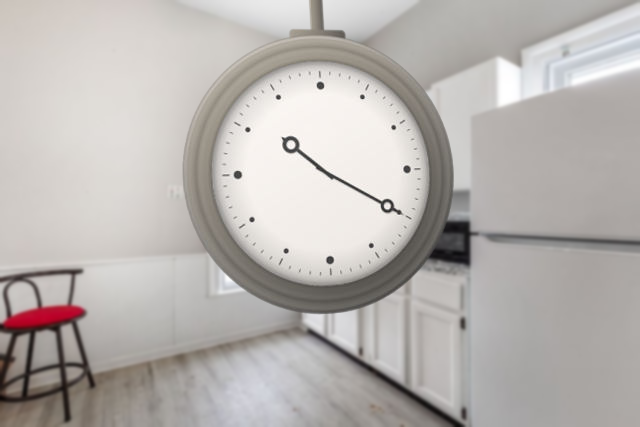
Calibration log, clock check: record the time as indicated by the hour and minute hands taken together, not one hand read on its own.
10:20
